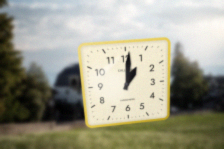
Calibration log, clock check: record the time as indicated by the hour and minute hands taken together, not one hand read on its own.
1:01
